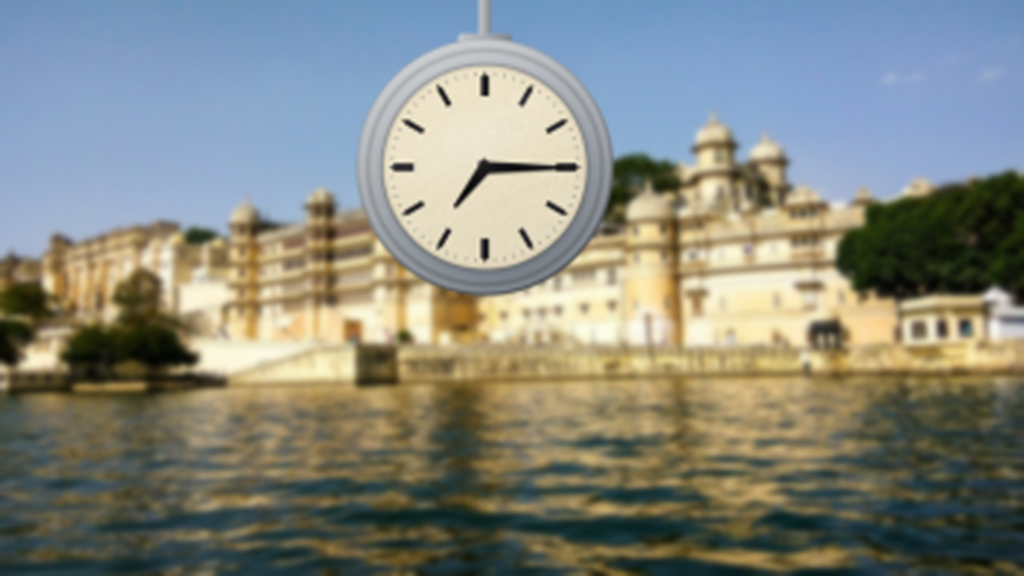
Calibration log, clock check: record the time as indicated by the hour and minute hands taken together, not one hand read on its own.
7:15
